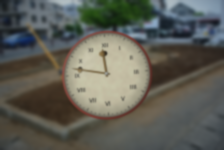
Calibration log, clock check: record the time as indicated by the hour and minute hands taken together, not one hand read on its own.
11:47
